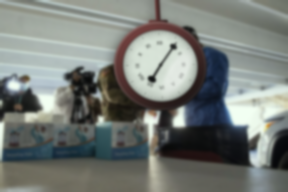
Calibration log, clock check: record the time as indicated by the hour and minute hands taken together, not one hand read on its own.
7:06
